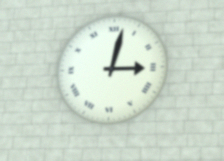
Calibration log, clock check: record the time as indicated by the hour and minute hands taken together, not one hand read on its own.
3:02
